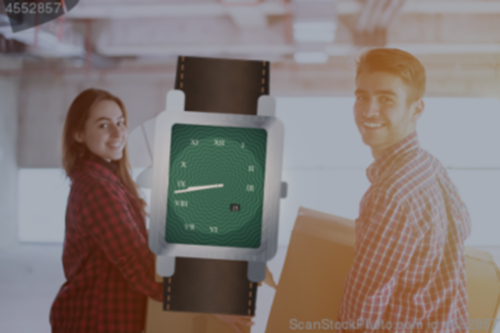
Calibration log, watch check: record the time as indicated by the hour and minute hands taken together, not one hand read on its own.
8:43
